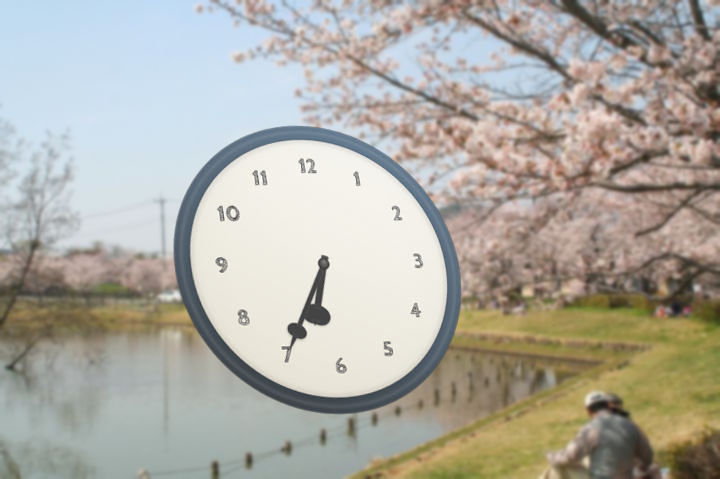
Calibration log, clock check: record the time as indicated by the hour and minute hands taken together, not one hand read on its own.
6:35
